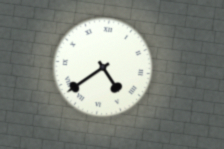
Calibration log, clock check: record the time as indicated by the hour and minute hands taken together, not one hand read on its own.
4:38
